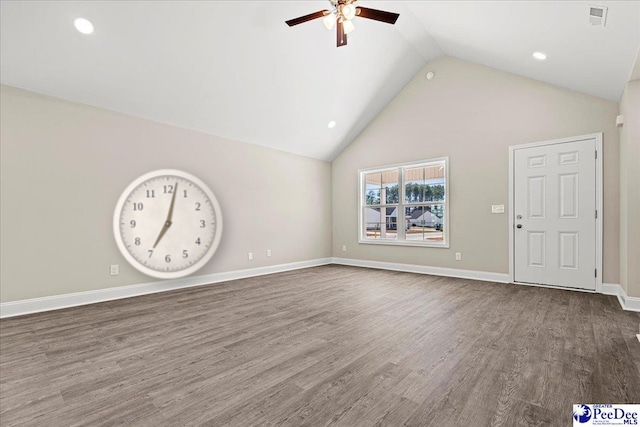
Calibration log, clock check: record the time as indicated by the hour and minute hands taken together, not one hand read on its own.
7:02
